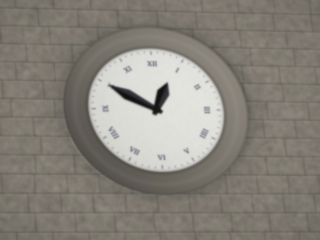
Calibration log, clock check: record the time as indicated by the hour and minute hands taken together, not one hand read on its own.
12:50
